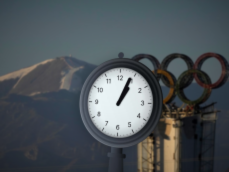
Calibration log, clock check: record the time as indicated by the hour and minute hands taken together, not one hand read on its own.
1:04
